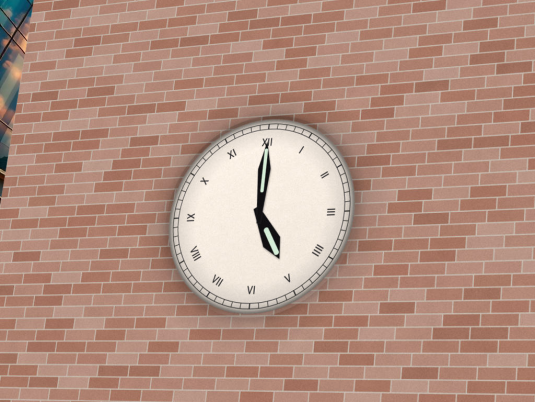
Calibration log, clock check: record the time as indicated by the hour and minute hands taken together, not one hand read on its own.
5:00
